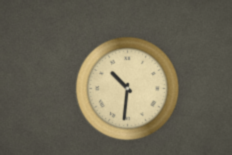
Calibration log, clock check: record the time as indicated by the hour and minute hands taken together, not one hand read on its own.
10:31
